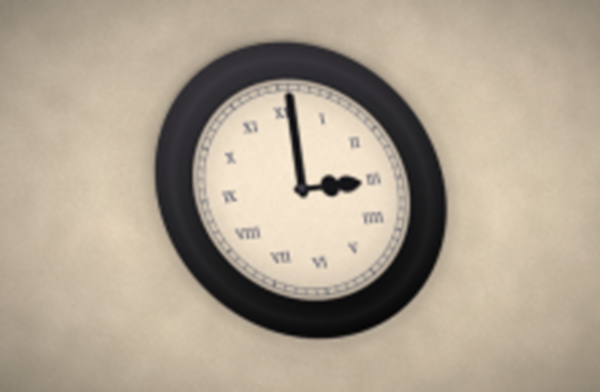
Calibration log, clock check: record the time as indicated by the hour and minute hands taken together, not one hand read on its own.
3:01
